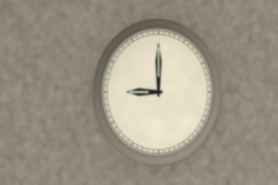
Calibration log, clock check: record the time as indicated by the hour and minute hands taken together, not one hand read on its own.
9:00
